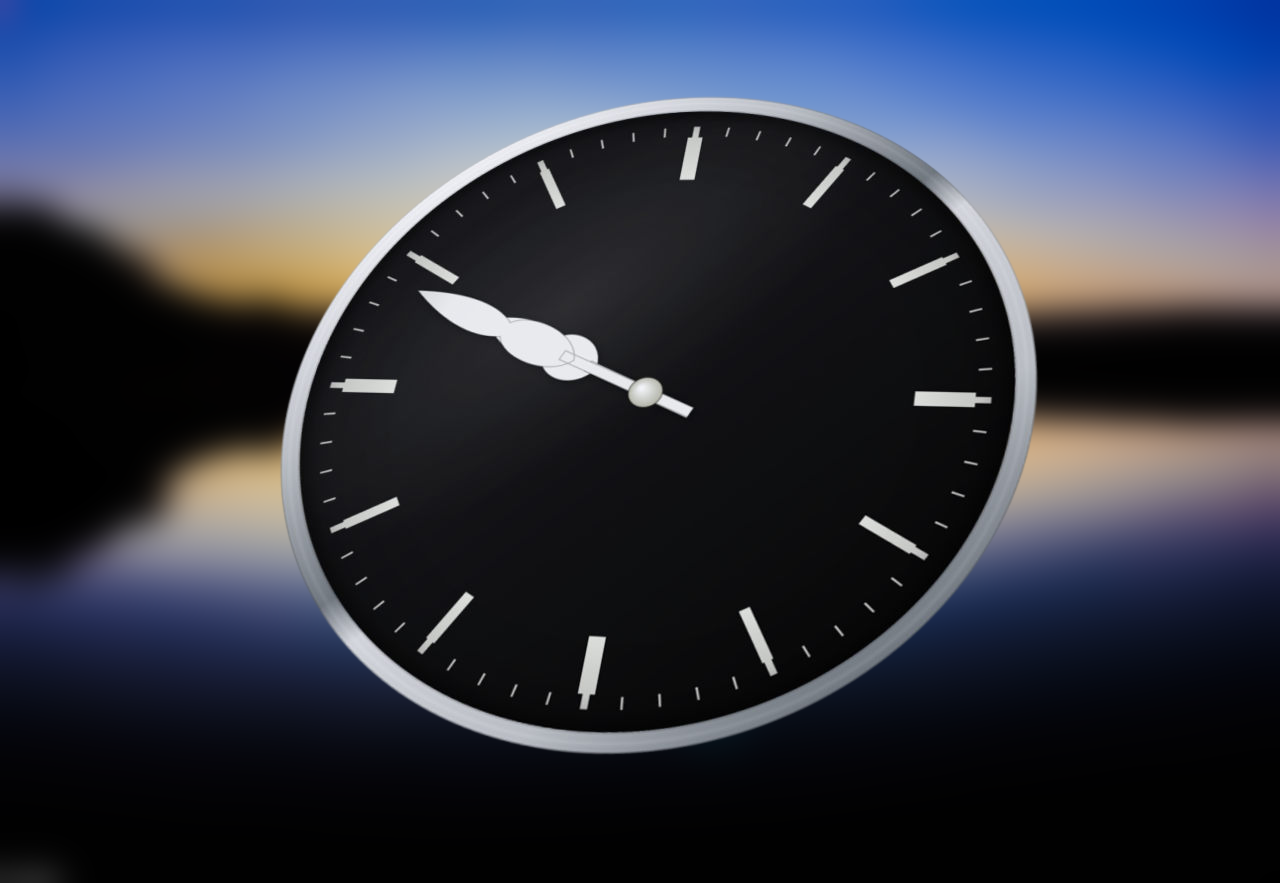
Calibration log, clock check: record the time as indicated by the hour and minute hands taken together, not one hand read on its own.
9:49
